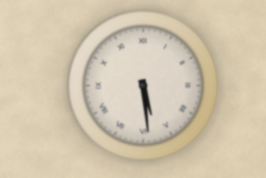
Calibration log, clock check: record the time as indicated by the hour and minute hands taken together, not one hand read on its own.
5:29
